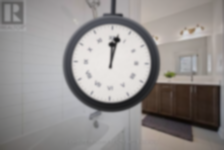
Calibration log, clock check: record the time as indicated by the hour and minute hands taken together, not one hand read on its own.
12:02
